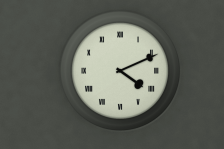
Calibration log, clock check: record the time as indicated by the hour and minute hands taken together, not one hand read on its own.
4:11
